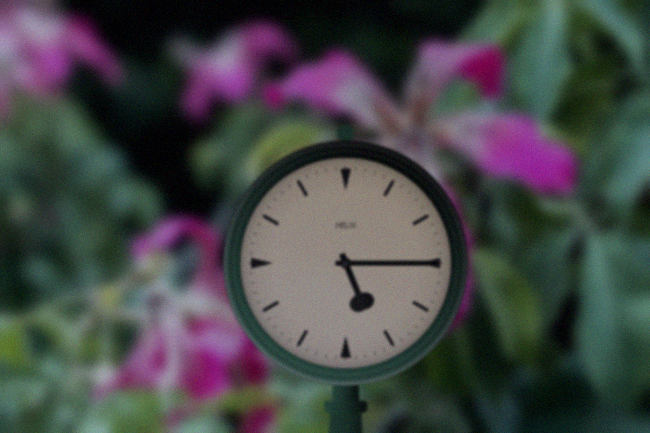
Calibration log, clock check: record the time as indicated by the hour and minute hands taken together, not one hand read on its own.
5:15
